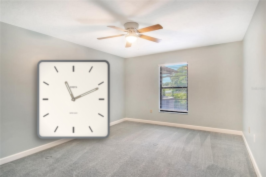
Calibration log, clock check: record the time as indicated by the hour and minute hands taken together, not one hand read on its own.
11:11
